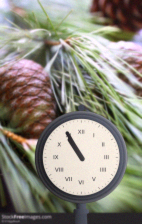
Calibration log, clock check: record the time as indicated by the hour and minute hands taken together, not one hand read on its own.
10:55
